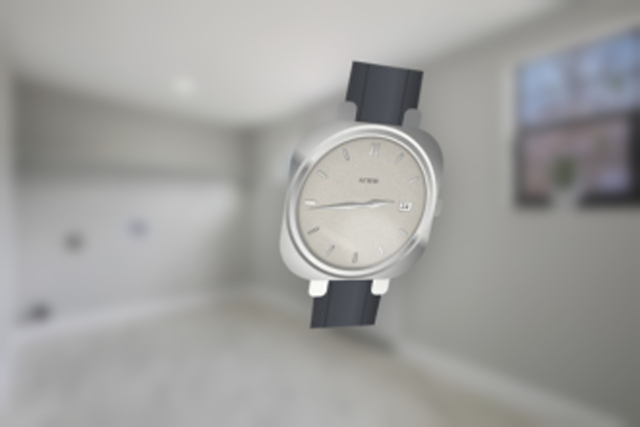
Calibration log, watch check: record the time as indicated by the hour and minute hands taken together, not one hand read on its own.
2:44
